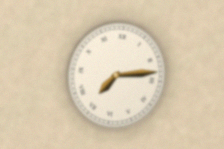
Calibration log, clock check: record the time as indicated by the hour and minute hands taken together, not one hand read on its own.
7:13
